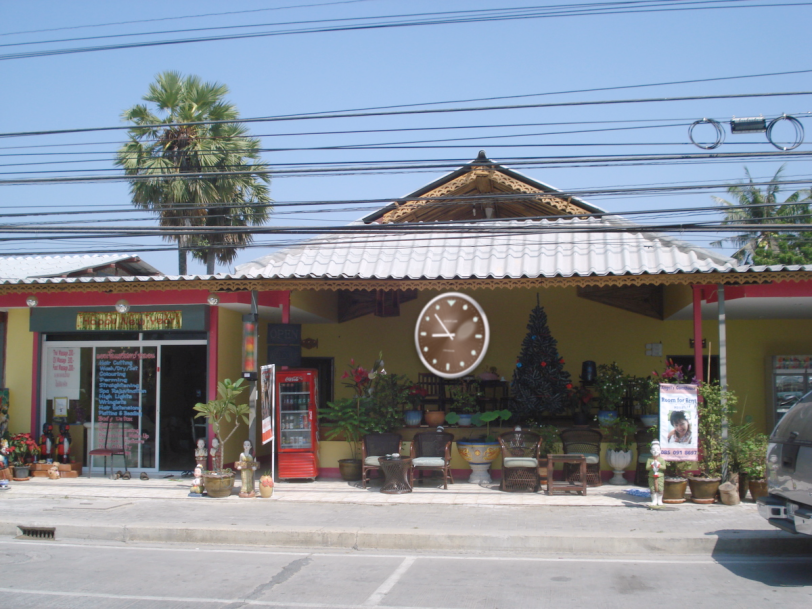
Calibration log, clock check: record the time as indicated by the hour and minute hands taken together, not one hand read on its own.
8:53
